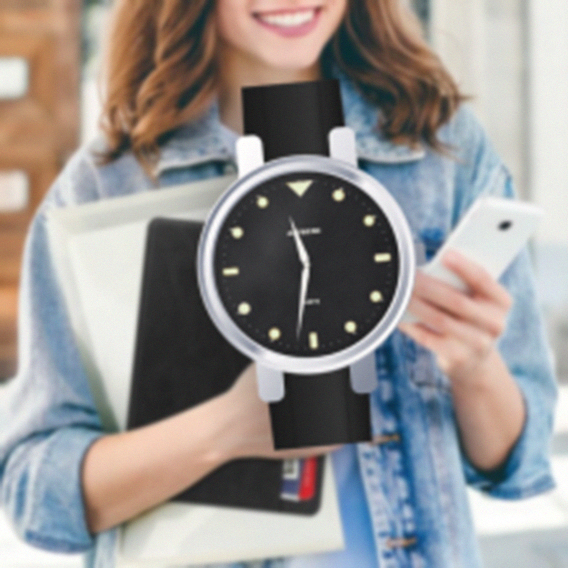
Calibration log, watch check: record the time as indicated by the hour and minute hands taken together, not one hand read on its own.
11:32
